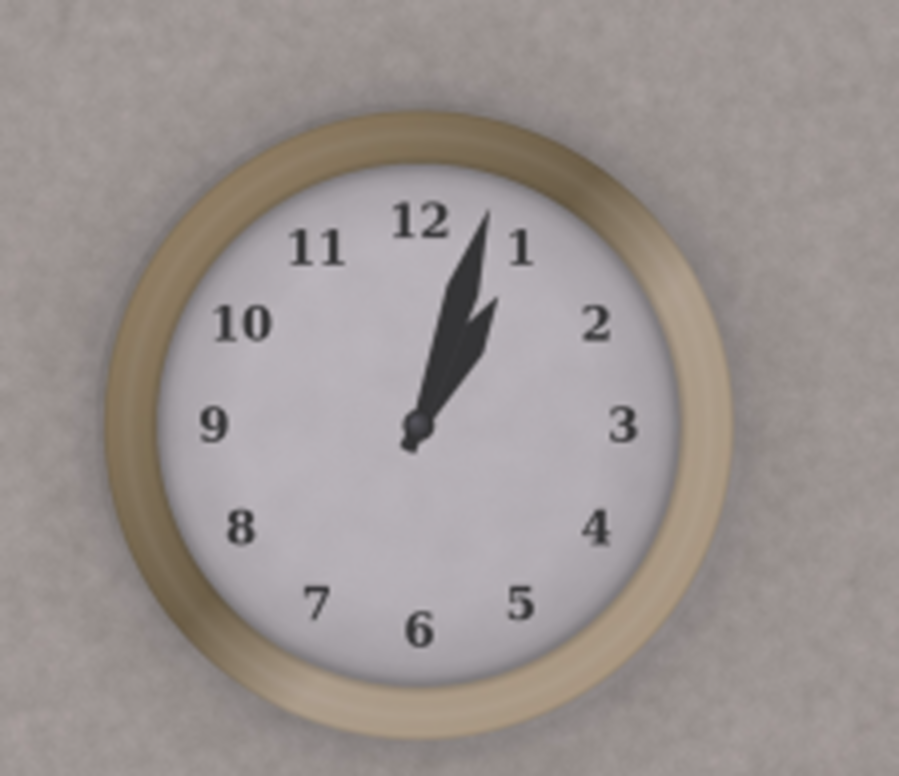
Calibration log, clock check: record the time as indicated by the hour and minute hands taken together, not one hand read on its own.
1:03
